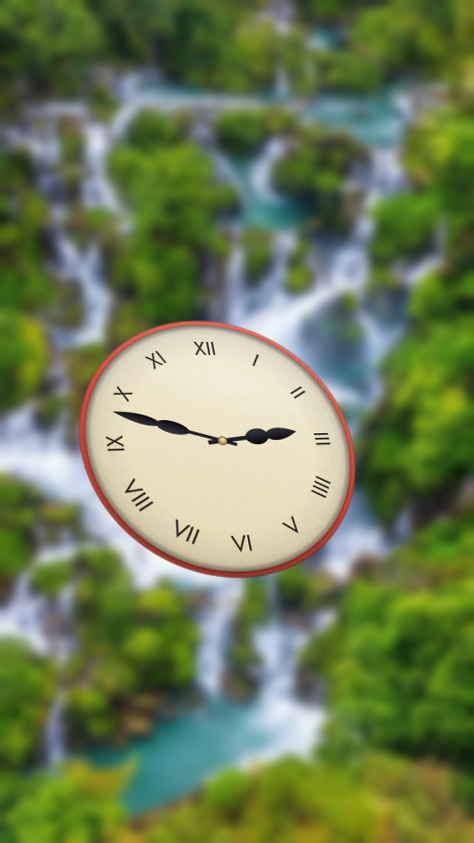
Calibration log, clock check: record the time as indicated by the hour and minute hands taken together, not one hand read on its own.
2:48
